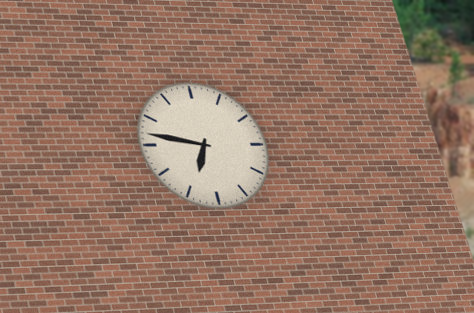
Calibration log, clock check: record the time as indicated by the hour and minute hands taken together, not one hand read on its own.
6:47
